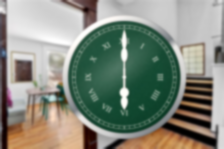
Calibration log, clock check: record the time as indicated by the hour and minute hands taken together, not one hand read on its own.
6:00
